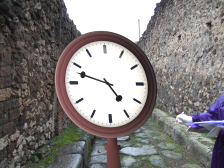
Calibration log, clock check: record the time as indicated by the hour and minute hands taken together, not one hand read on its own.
4:48
